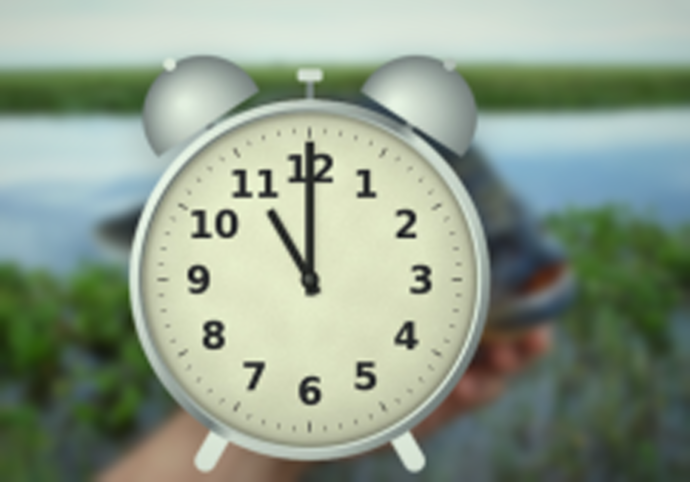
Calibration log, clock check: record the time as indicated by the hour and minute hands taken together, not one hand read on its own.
11:00
